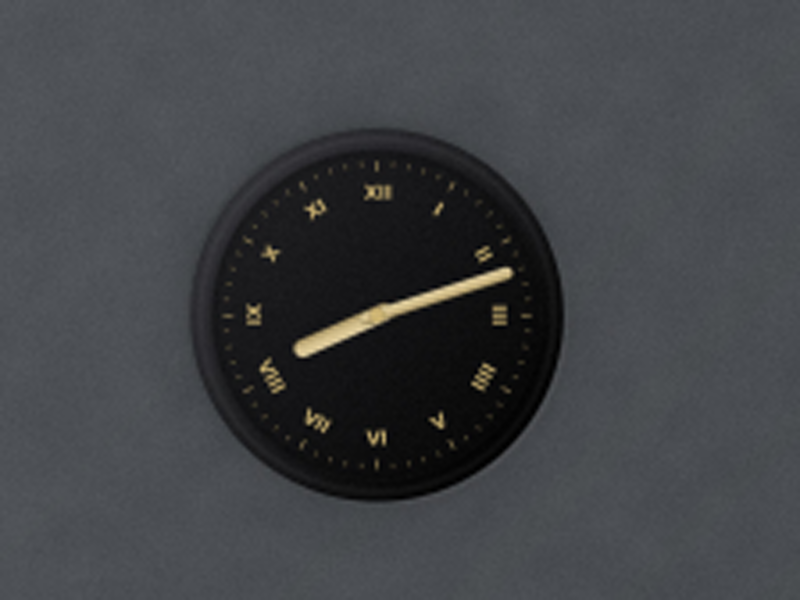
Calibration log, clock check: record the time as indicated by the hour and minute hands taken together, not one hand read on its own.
8:12
